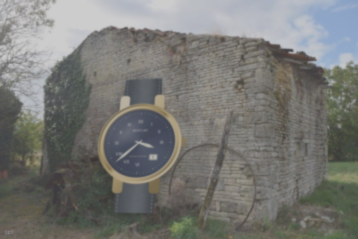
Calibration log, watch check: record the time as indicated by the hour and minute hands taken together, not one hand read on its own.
3:38
